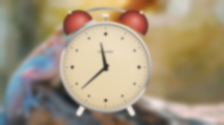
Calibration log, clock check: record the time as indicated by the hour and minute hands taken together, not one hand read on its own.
11:38
